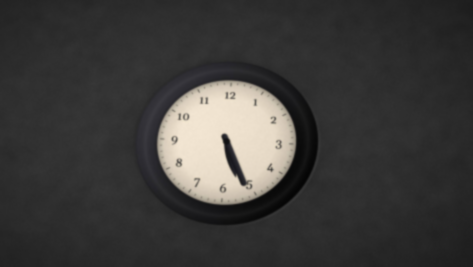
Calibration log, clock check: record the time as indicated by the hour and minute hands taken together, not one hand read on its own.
5:26
